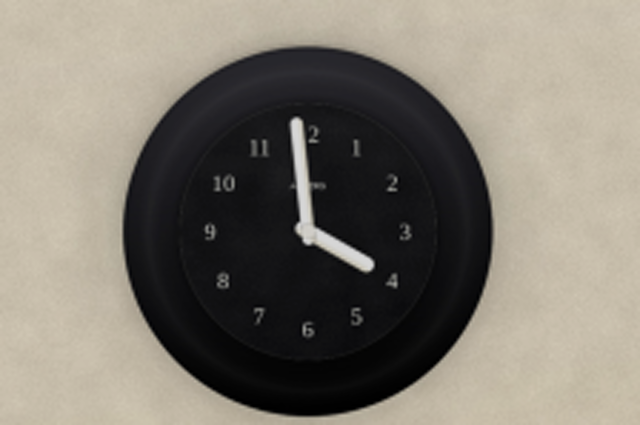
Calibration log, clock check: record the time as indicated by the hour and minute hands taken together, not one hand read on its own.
3:59
